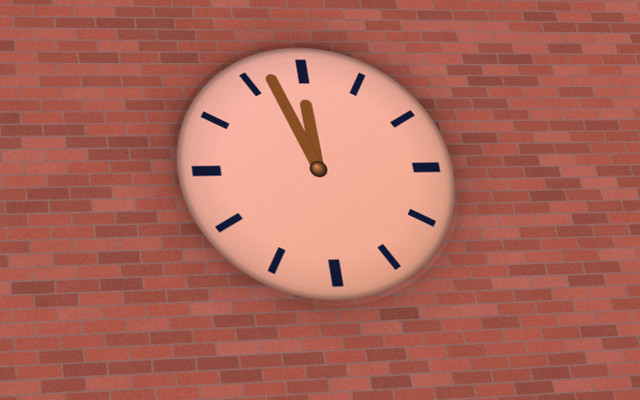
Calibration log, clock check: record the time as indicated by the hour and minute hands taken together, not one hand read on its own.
11:57
